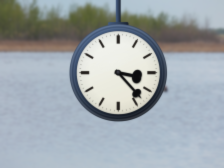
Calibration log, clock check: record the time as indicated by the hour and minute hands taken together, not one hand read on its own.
3:23
